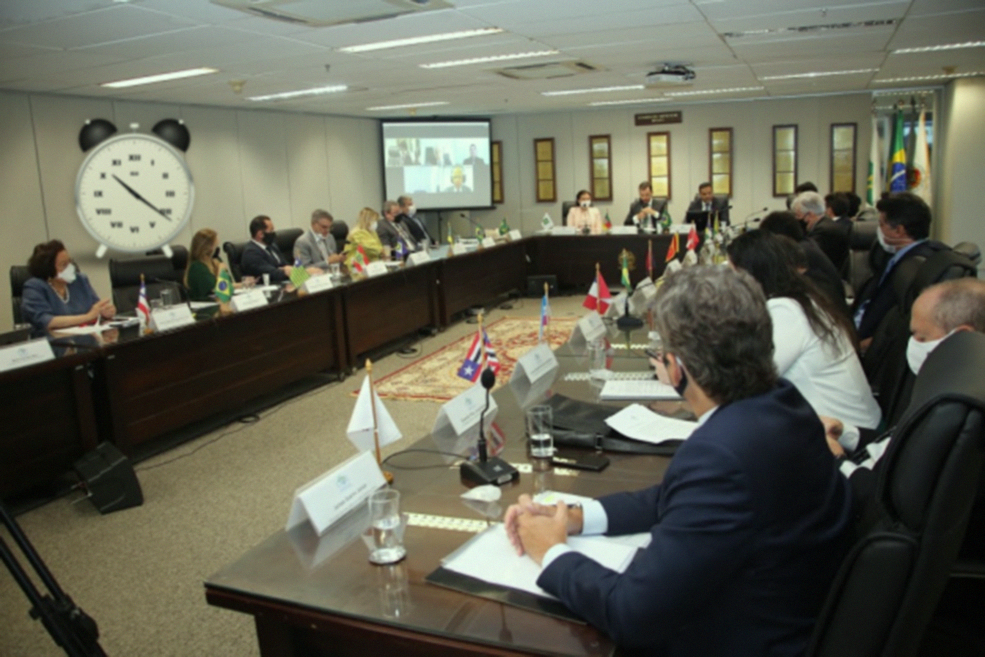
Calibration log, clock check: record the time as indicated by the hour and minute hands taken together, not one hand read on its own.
10:21
